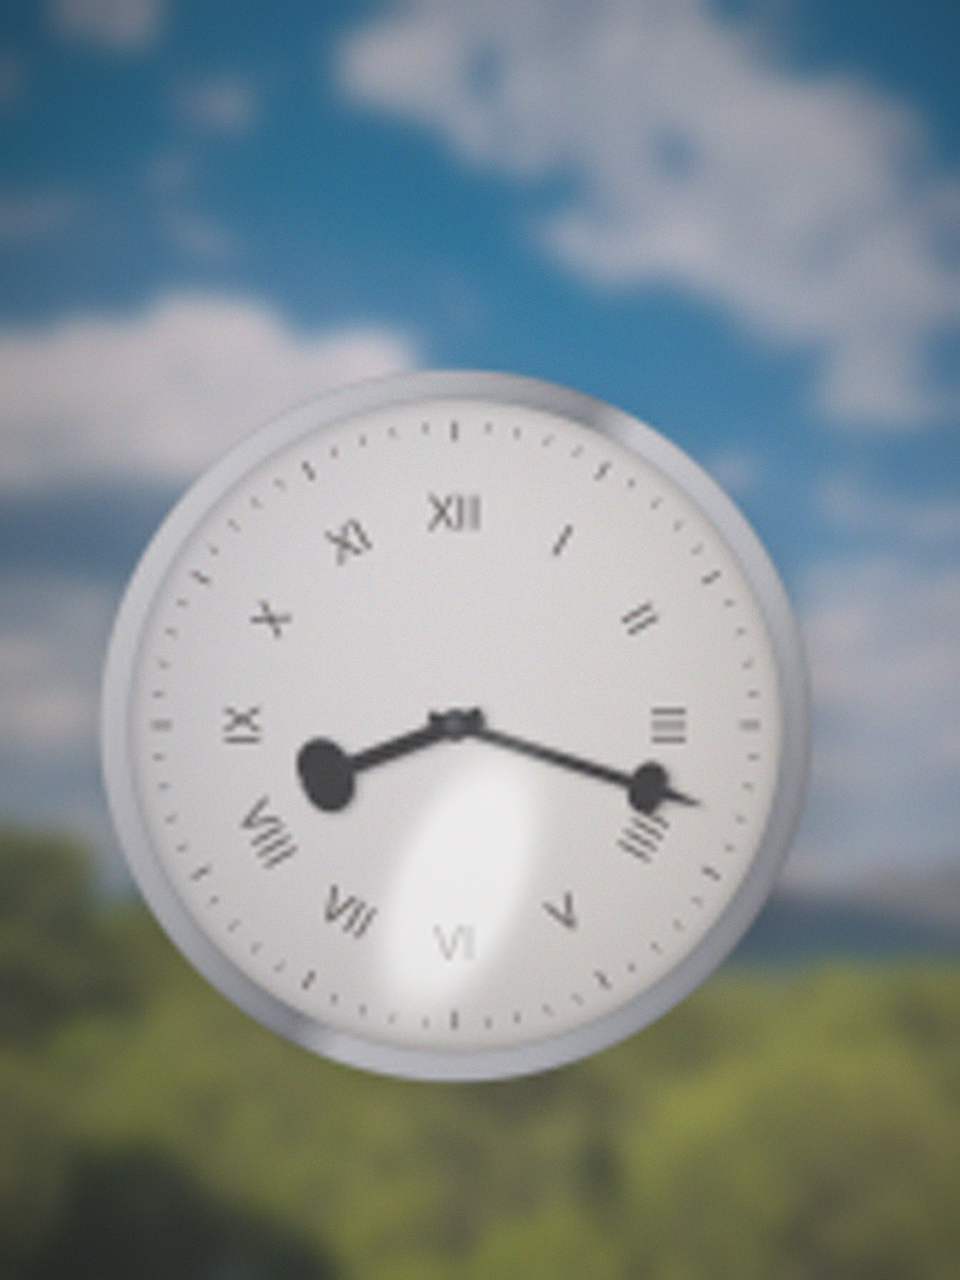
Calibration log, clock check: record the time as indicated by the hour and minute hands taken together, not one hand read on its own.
8:18
